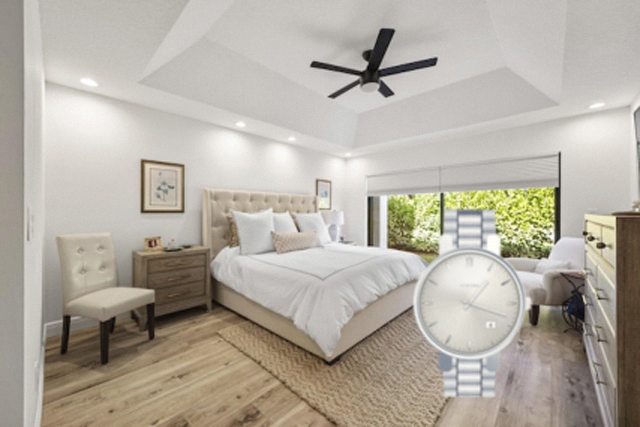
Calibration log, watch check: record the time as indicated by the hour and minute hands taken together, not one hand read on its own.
1:18
